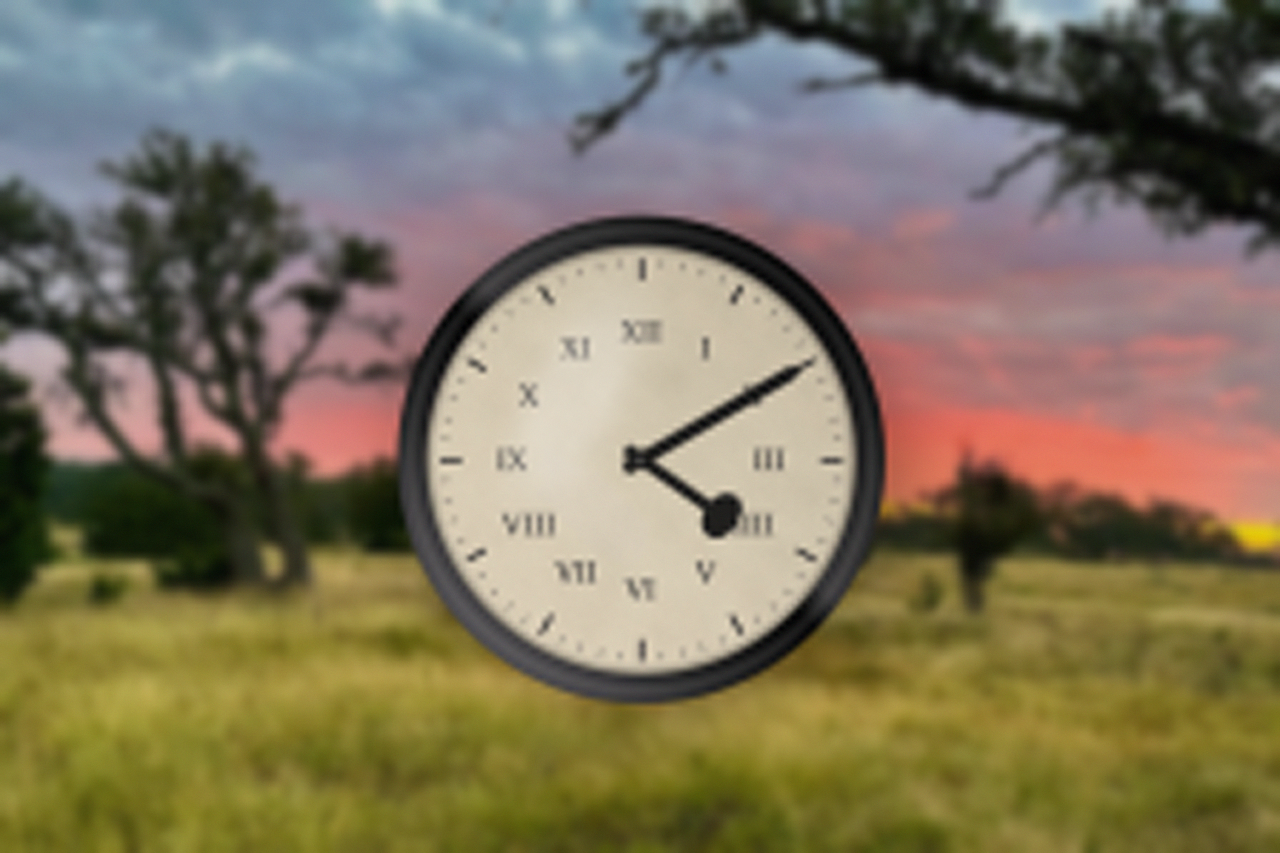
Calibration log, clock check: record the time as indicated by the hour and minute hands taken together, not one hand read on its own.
4:10
